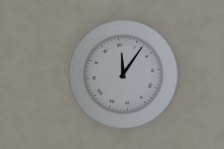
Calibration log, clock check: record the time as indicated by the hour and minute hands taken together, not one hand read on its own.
12:07
